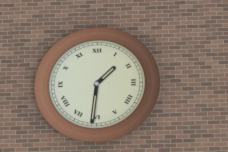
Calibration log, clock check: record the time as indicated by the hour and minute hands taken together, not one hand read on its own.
1:31
